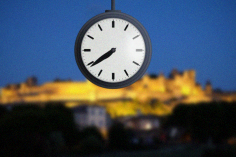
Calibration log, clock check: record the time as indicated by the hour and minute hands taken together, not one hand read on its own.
7:39
